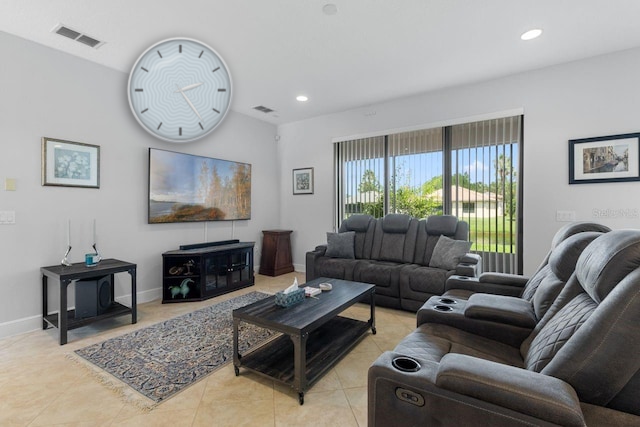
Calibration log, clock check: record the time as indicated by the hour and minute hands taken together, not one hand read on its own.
2:24
